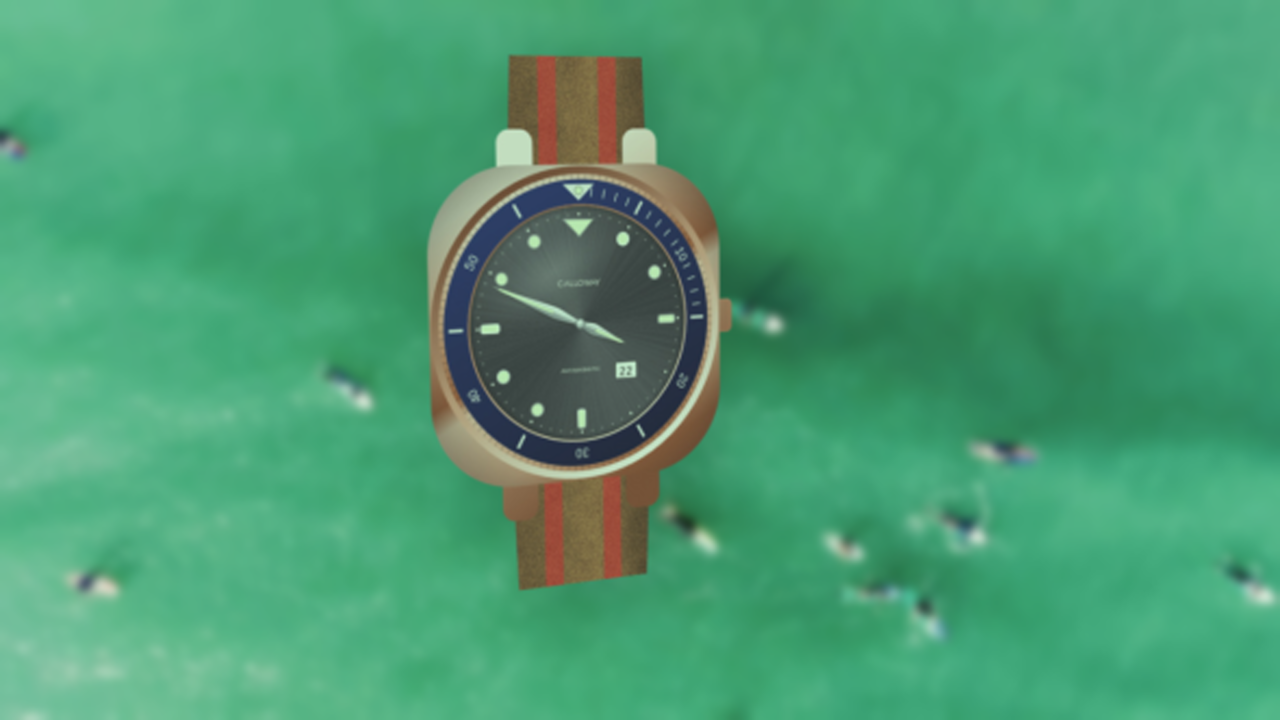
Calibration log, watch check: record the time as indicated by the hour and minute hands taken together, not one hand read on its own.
3:49
